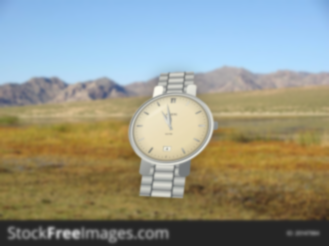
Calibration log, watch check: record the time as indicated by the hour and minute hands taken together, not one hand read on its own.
10:58
